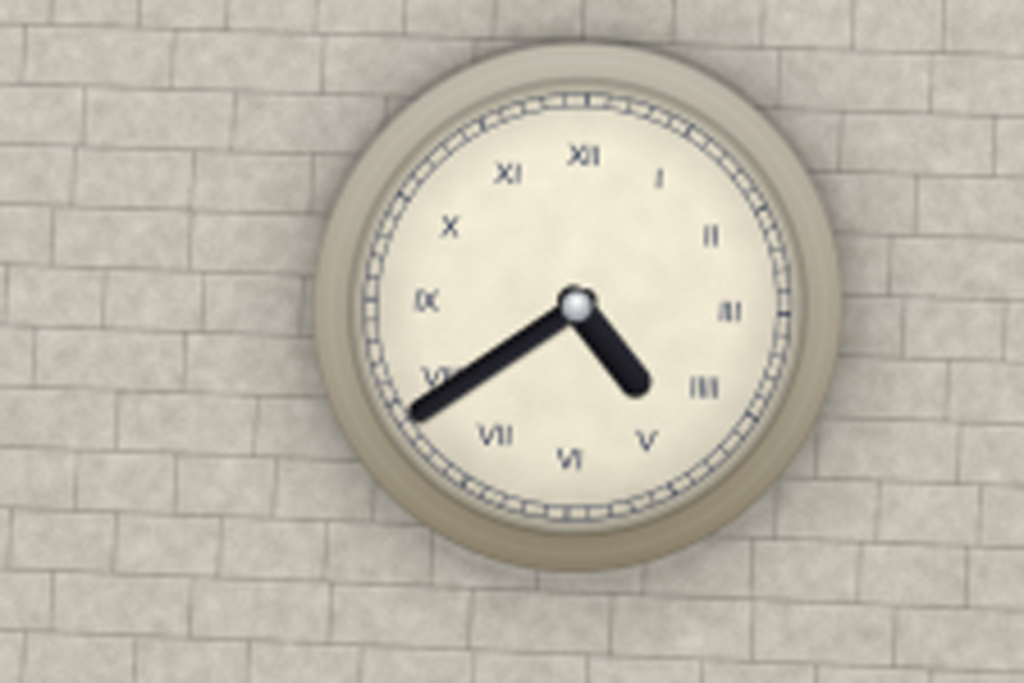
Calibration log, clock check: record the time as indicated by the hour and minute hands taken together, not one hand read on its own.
4:39
